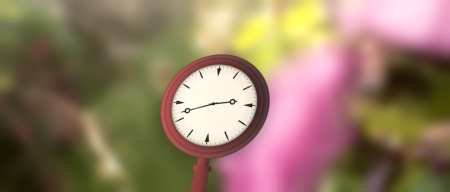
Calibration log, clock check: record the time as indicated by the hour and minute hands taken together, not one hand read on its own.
2:42
